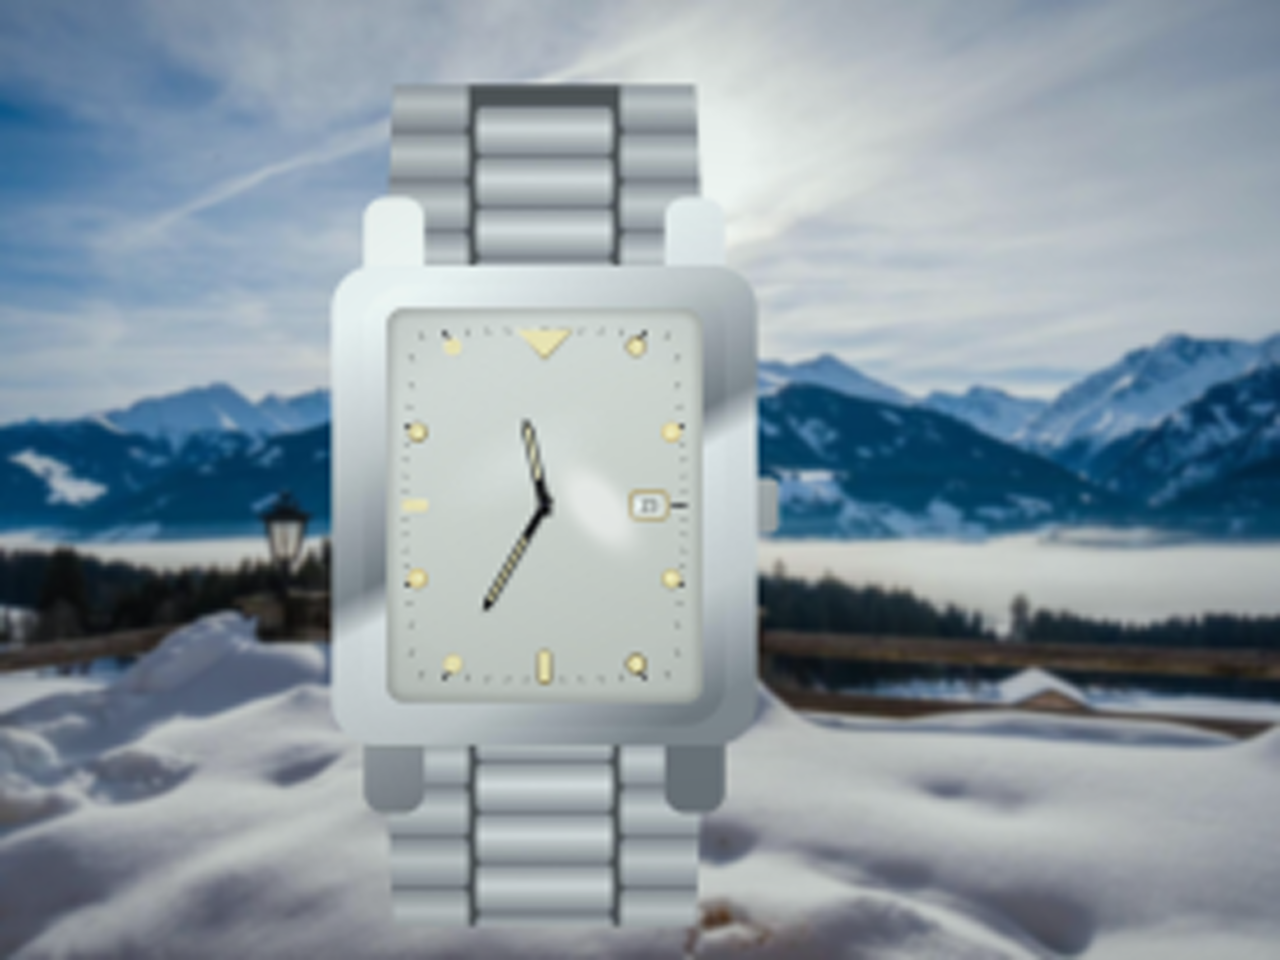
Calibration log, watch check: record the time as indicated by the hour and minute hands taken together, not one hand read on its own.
11:35
